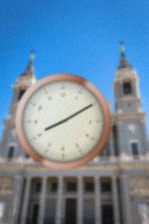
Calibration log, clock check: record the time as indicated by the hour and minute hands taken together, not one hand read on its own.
8:10
